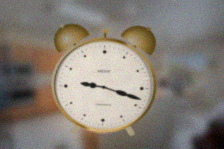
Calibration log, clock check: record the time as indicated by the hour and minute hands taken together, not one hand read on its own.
9:18
